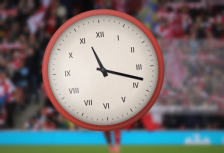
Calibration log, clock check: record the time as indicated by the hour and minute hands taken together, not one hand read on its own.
11:18
